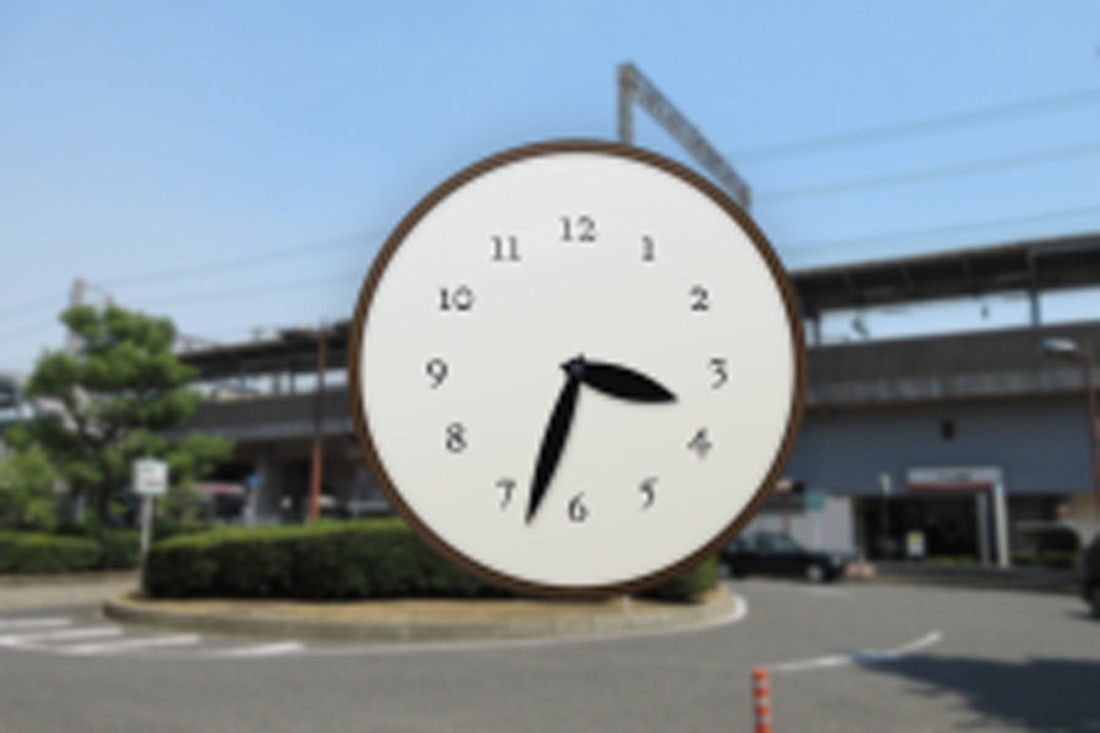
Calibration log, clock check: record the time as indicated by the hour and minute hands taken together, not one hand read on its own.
3:33
